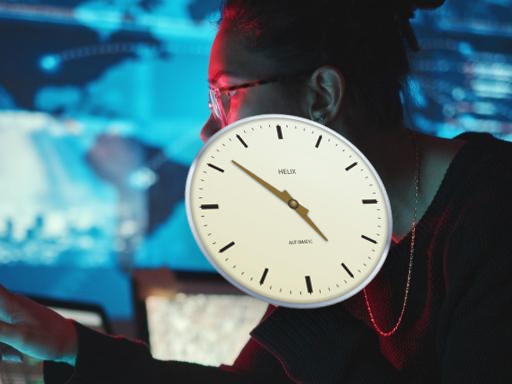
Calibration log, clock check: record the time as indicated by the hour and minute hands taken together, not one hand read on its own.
4:52
